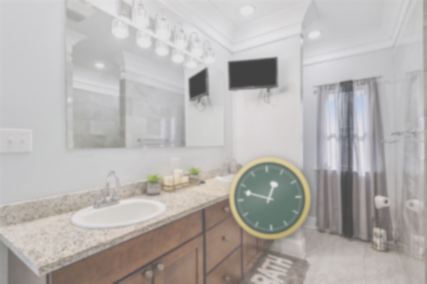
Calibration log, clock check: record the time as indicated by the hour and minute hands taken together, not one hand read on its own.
12:48
